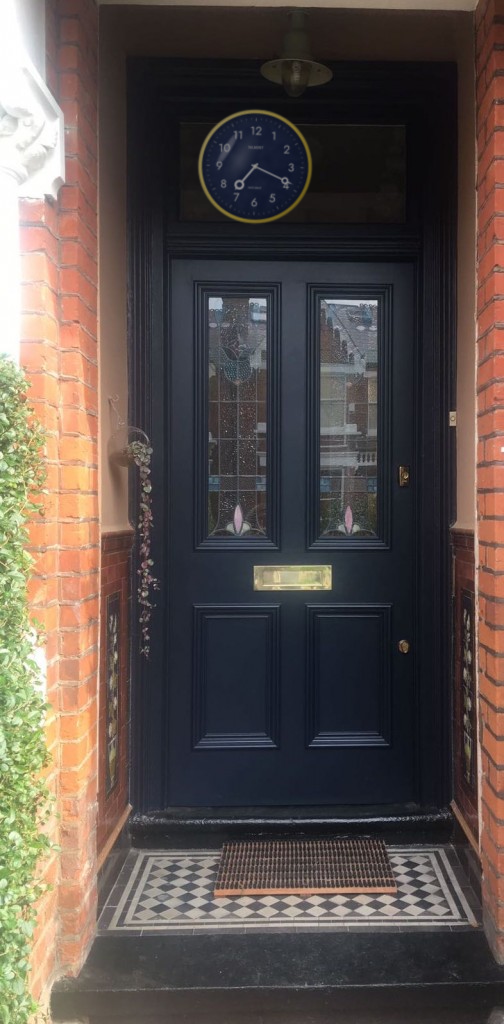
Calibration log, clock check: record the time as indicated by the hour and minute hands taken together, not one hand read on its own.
7:19
